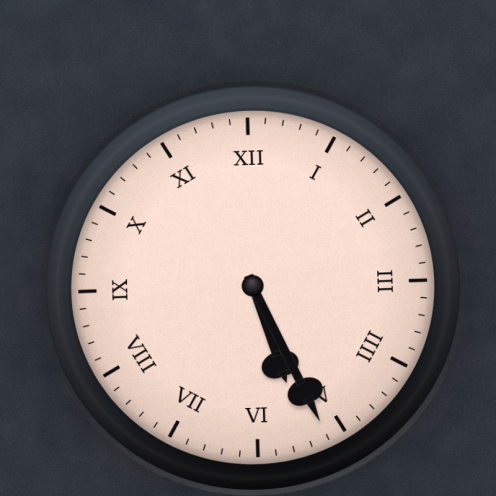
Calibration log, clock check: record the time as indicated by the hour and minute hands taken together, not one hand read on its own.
5:26
